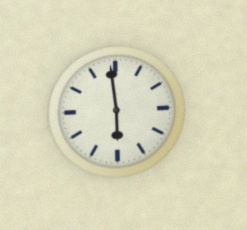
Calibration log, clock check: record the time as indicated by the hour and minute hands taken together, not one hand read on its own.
5:59
